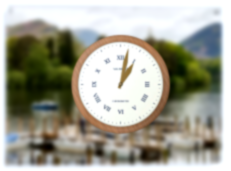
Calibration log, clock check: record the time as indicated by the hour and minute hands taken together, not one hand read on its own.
1:02
